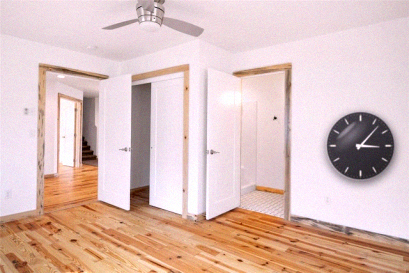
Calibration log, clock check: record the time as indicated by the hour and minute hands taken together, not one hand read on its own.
3:07
